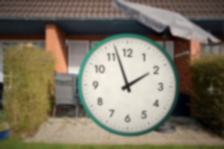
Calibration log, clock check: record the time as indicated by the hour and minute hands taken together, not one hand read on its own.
1:57
